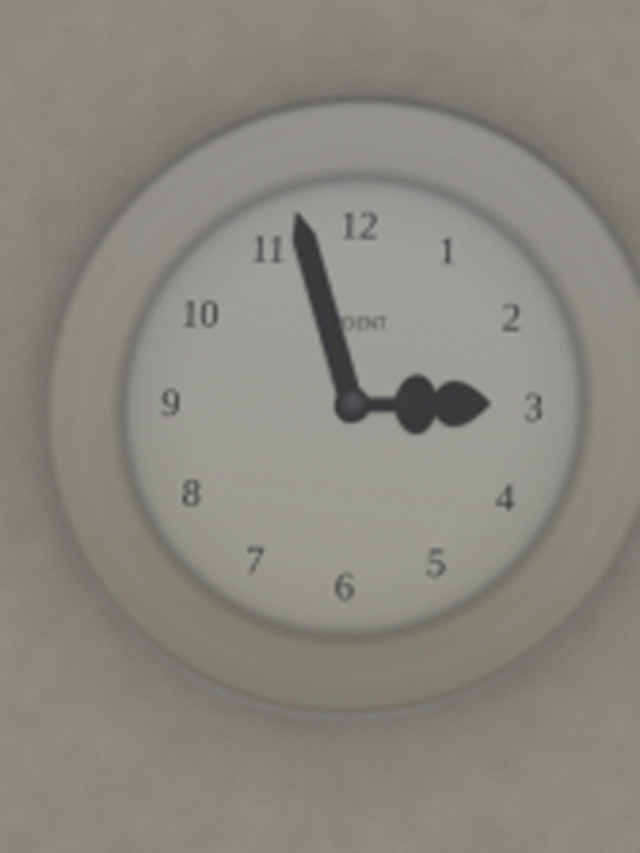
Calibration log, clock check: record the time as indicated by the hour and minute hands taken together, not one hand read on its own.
2:57
